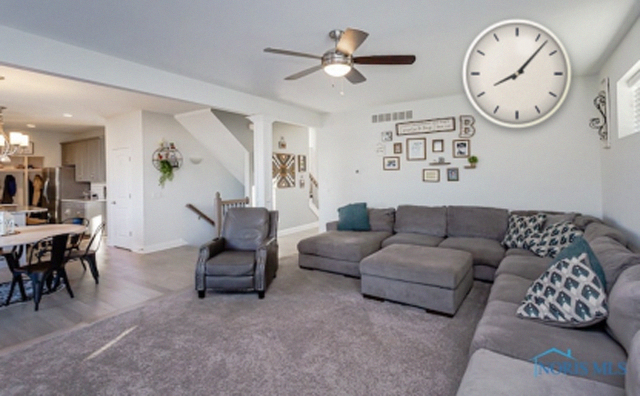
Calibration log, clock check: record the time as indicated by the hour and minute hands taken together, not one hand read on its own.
8:07
